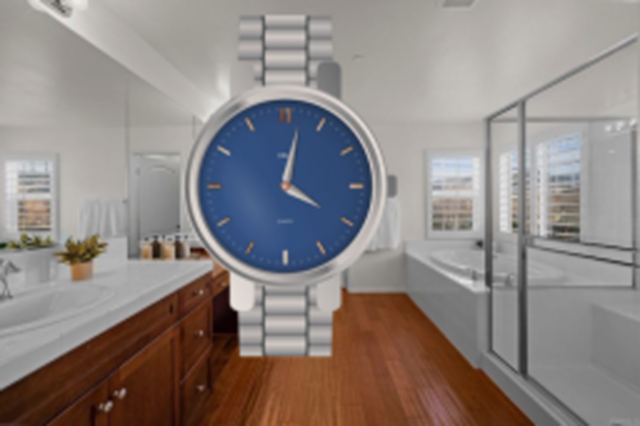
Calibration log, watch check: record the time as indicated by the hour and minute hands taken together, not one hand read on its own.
4:02
